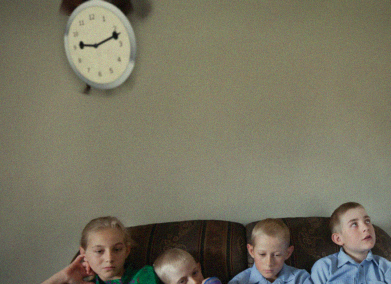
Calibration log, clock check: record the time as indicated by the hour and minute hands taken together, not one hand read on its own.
9:12
